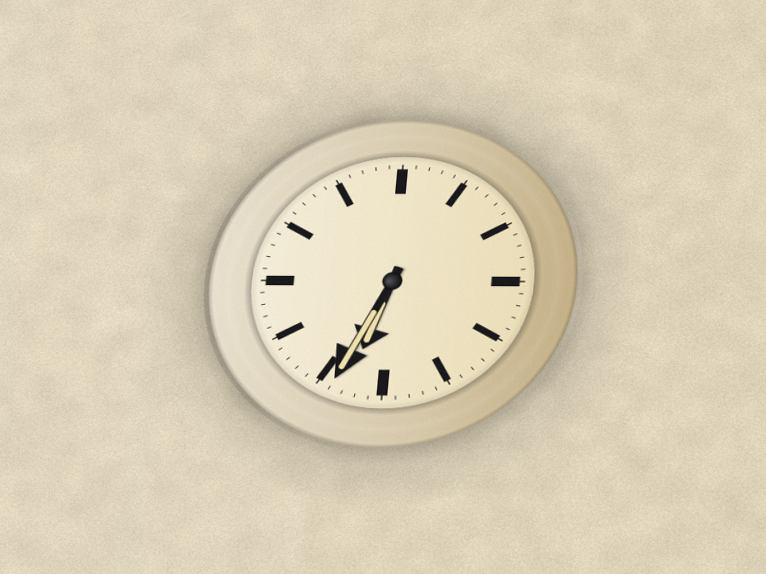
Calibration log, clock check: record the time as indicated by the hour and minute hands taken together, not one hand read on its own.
6:34
